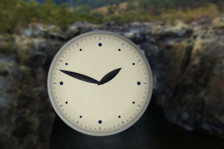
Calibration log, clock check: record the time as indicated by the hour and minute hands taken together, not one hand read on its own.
1:48
